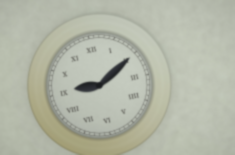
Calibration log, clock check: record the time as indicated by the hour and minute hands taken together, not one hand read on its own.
9:10
